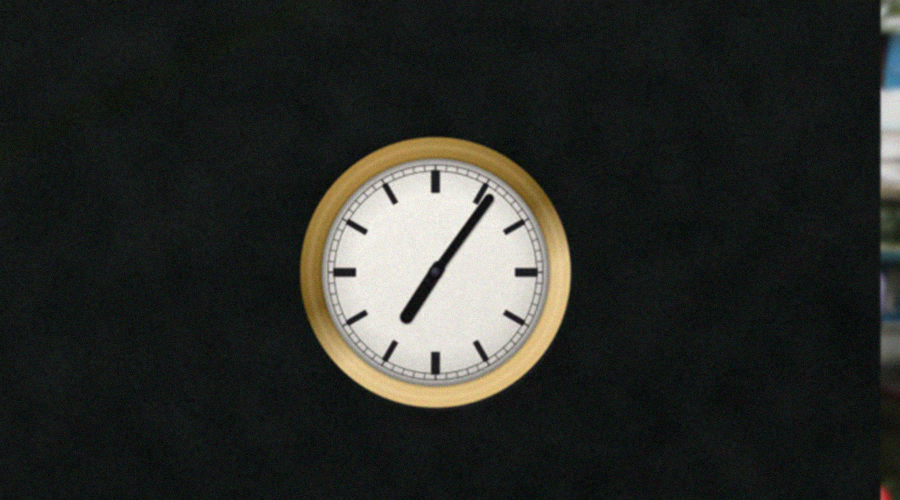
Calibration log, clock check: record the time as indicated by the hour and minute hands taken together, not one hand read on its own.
7:06
